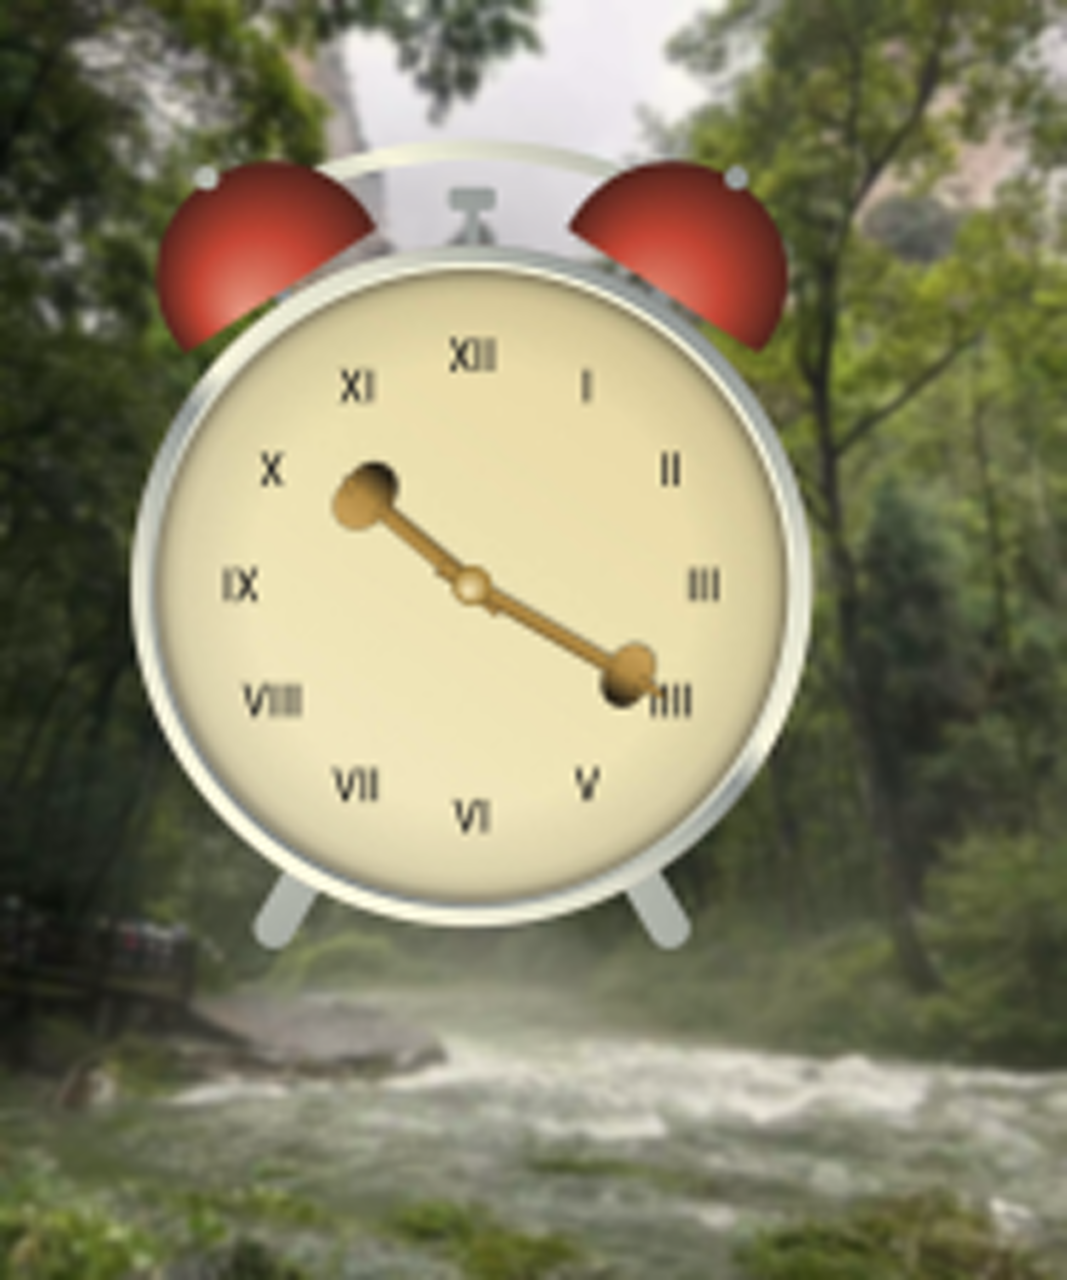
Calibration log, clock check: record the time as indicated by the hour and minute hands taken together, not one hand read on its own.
10:20
